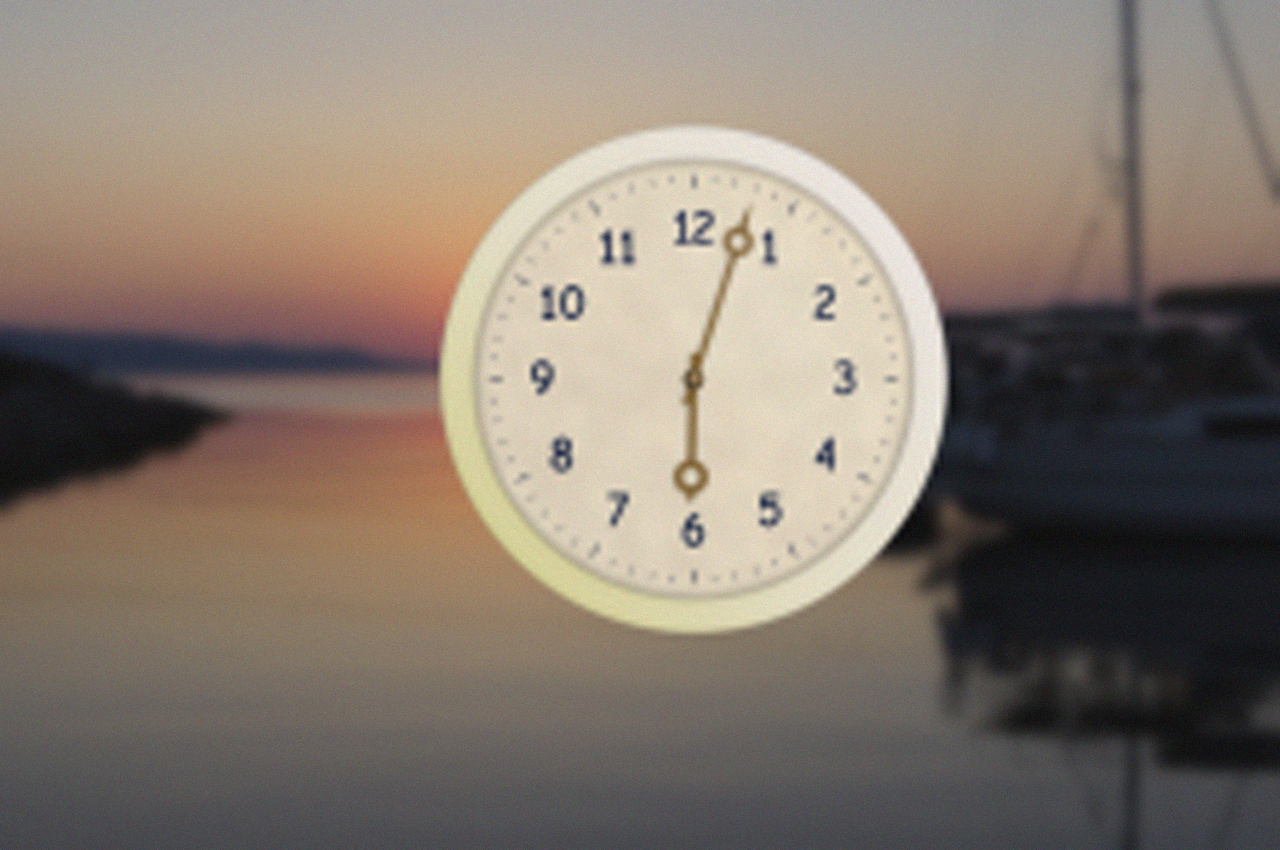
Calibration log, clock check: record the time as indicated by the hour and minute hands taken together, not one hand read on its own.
6:03
